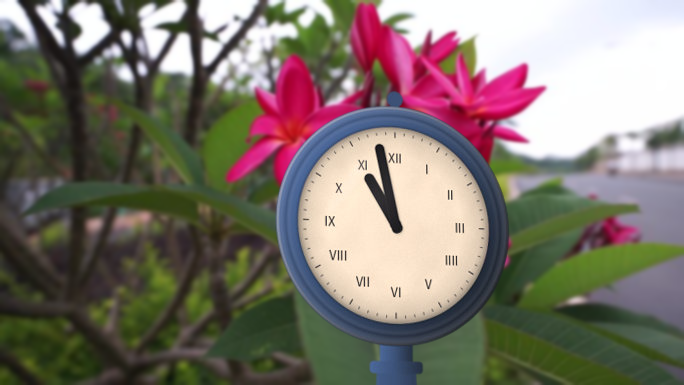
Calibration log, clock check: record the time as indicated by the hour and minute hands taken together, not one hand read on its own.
10:58
